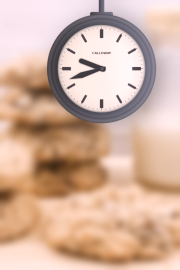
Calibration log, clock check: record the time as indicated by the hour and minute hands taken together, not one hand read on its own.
9:42
